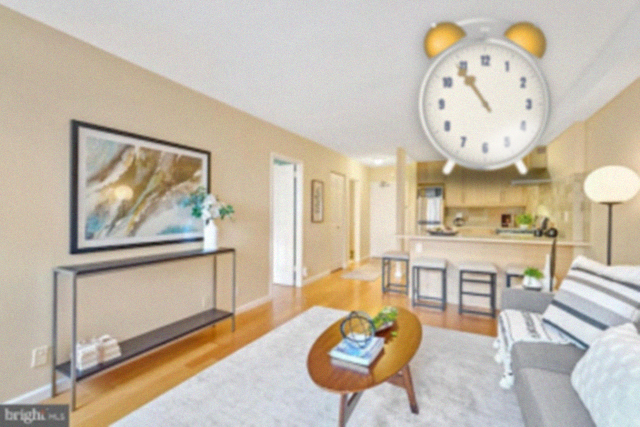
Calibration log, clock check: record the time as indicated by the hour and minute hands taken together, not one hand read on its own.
10:54
